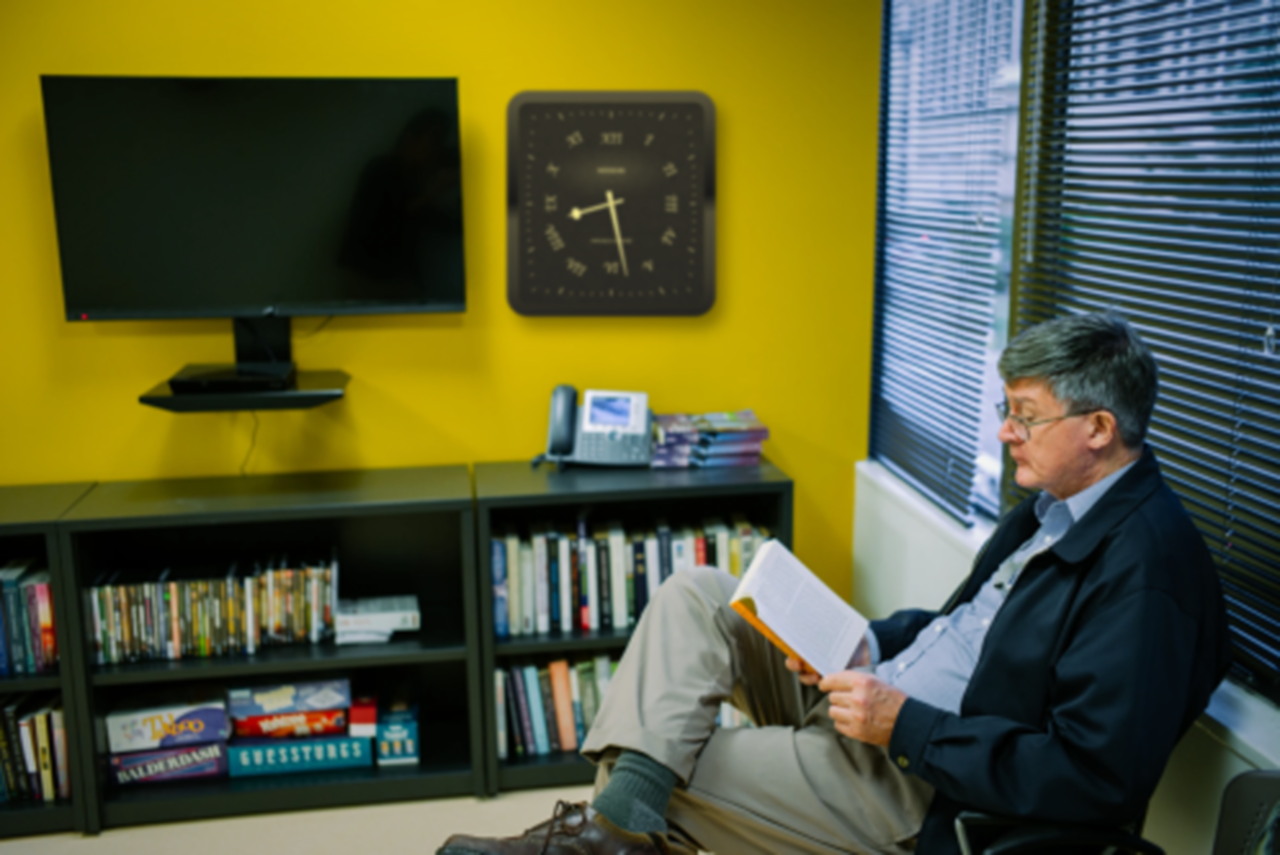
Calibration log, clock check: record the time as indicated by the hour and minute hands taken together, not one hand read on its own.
8:28
